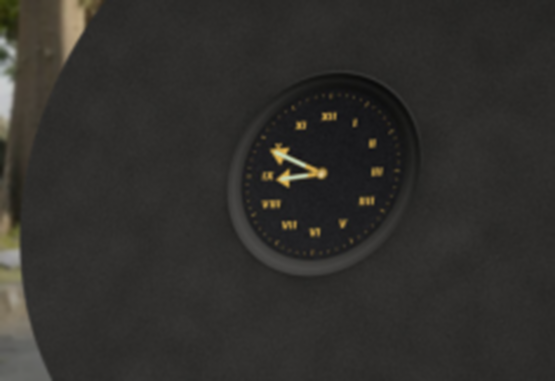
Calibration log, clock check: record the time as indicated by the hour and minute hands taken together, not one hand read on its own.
8:49
